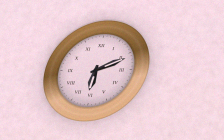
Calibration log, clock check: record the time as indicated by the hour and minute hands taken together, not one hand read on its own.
6:11
